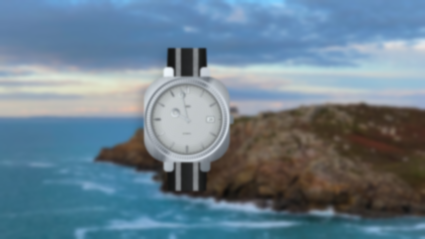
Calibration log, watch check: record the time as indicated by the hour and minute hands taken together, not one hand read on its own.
9:58
